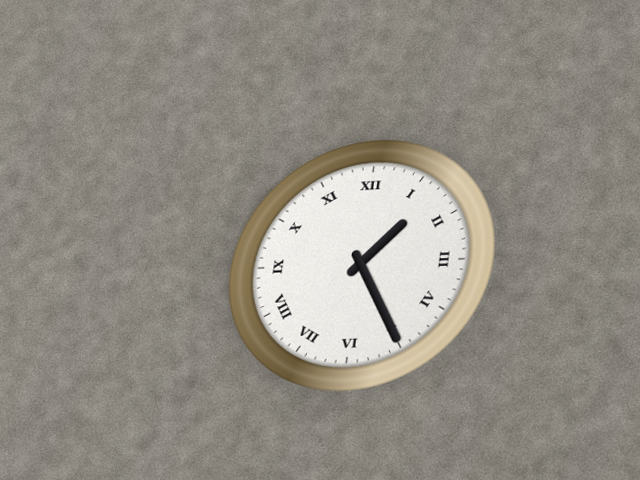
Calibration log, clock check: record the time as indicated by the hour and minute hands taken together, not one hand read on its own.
1:25
